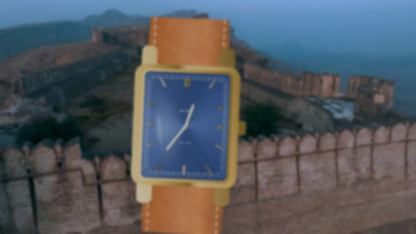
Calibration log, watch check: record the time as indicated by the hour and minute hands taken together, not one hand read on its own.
12:36
